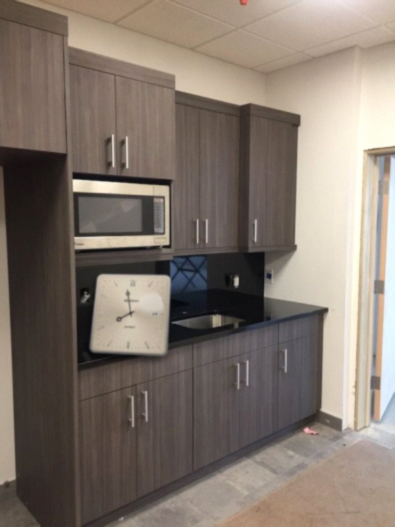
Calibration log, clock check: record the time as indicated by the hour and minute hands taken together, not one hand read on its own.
7:58
